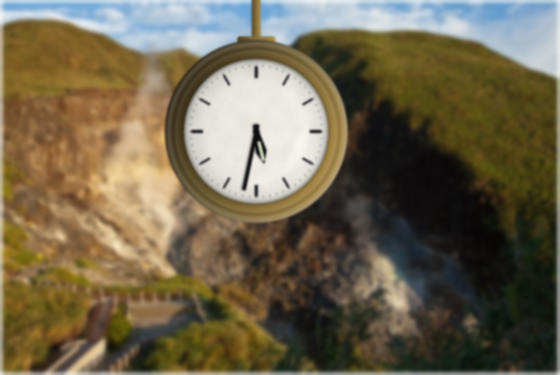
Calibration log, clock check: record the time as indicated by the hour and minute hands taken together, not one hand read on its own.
5:32
